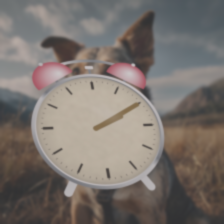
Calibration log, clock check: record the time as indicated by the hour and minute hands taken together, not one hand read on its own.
2:10
